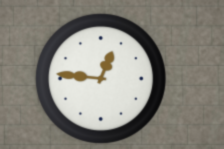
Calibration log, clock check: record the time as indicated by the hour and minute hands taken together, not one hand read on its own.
12:46
